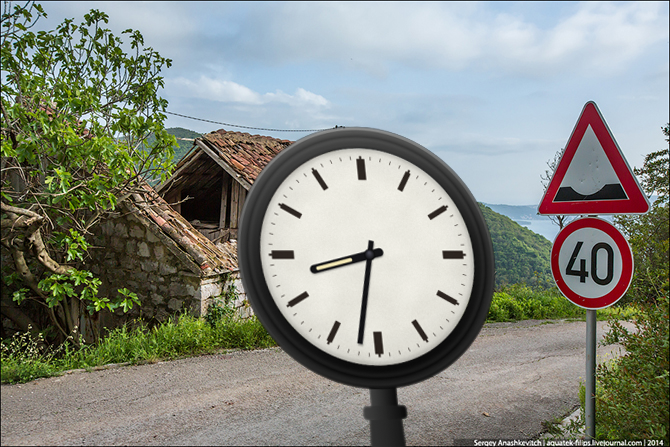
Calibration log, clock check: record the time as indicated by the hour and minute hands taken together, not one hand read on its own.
8:32
